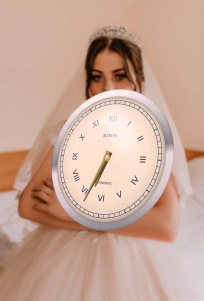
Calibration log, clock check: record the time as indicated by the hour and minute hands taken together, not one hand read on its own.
6:34
